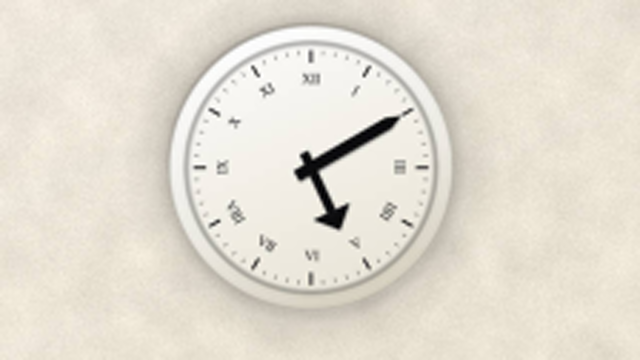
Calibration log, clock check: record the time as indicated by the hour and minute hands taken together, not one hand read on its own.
5:10
